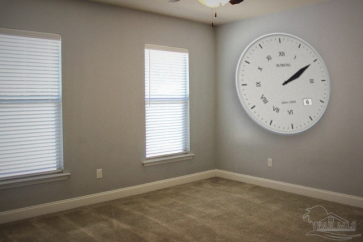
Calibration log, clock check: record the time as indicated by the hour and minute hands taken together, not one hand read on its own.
2:10
